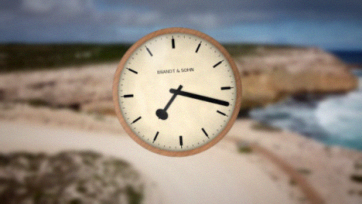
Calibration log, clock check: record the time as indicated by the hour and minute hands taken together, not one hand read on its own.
7:18
